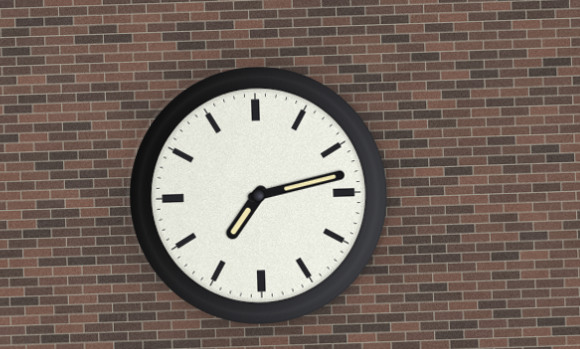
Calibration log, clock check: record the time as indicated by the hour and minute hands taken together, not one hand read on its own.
7:13
